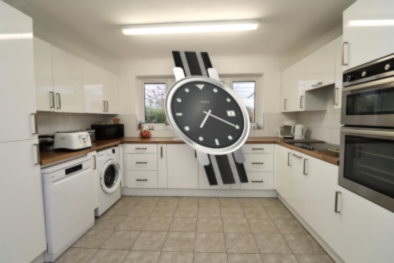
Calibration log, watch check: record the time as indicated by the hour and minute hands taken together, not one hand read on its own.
7:20
